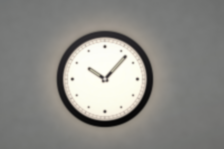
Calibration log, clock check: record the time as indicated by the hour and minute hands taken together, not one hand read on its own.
10:07
